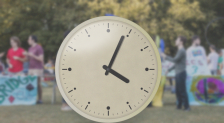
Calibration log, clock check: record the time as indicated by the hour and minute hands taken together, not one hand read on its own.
4:04
